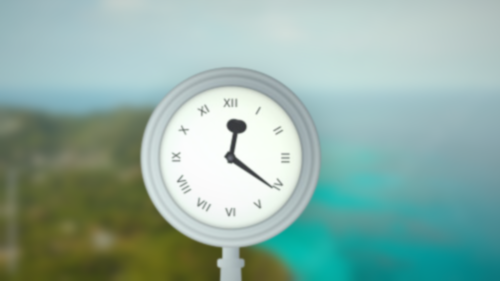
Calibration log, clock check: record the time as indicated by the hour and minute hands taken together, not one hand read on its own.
12:21
